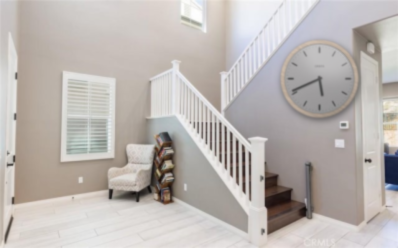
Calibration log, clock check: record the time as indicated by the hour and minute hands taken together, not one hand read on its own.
5:41
